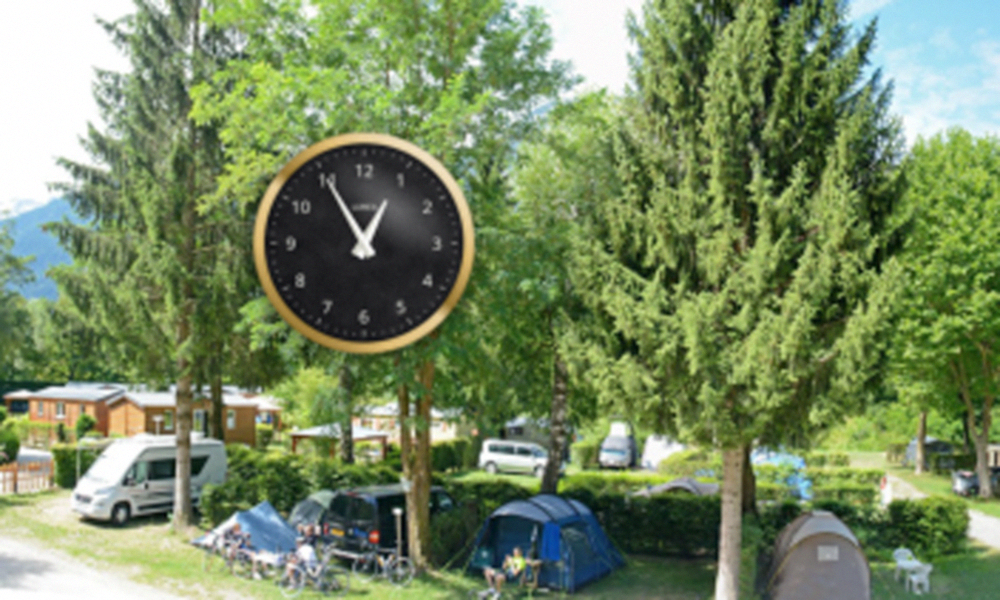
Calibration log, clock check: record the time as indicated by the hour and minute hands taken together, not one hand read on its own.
12:55
